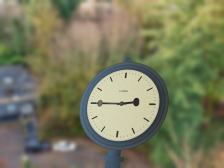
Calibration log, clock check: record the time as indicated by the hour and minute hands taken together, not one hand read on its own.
2:45
